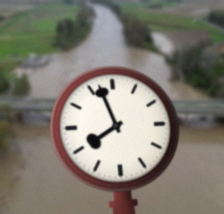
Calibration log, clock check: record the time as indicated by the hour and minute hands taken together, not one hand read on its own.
7:57
